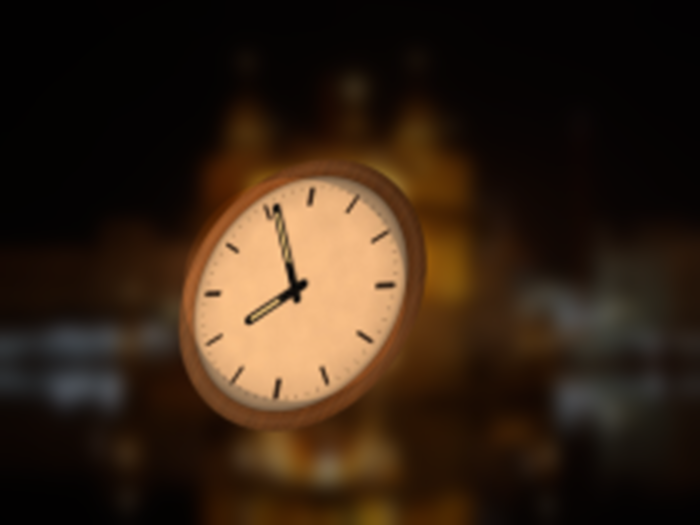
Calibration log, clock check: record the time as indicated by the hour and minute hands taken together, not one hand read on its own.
7:56
